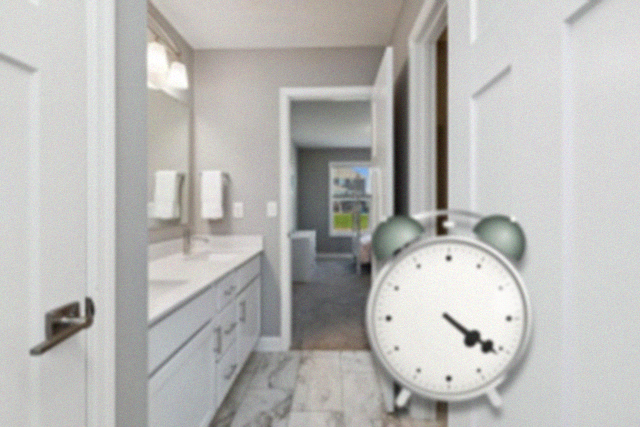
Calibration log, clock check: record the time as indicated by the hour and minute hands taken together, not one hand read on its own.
4:21
